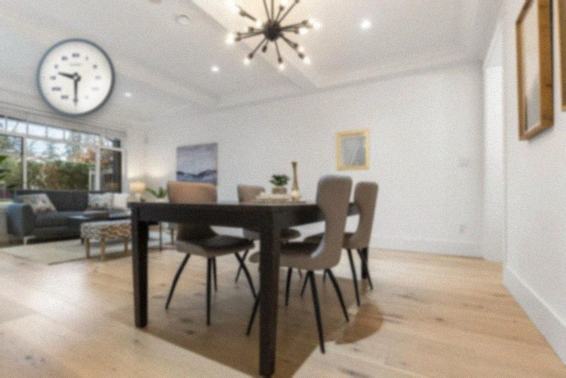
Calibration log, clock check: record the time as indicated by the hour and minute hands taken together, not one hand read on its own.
9:30
